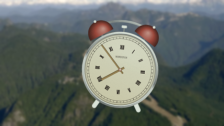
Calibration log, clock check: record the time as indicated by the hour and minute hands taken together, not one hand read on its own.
7:53
